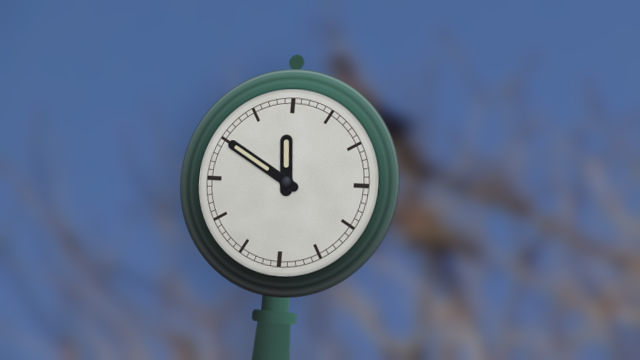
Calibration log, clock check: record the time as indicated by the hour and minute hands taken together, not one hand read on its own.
11:50
